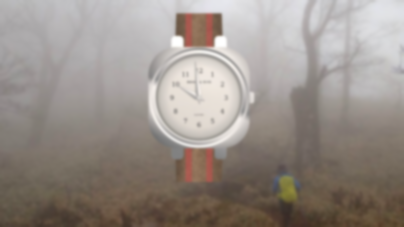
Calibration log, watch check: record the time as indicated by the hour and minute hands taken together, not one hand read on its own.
9:59
